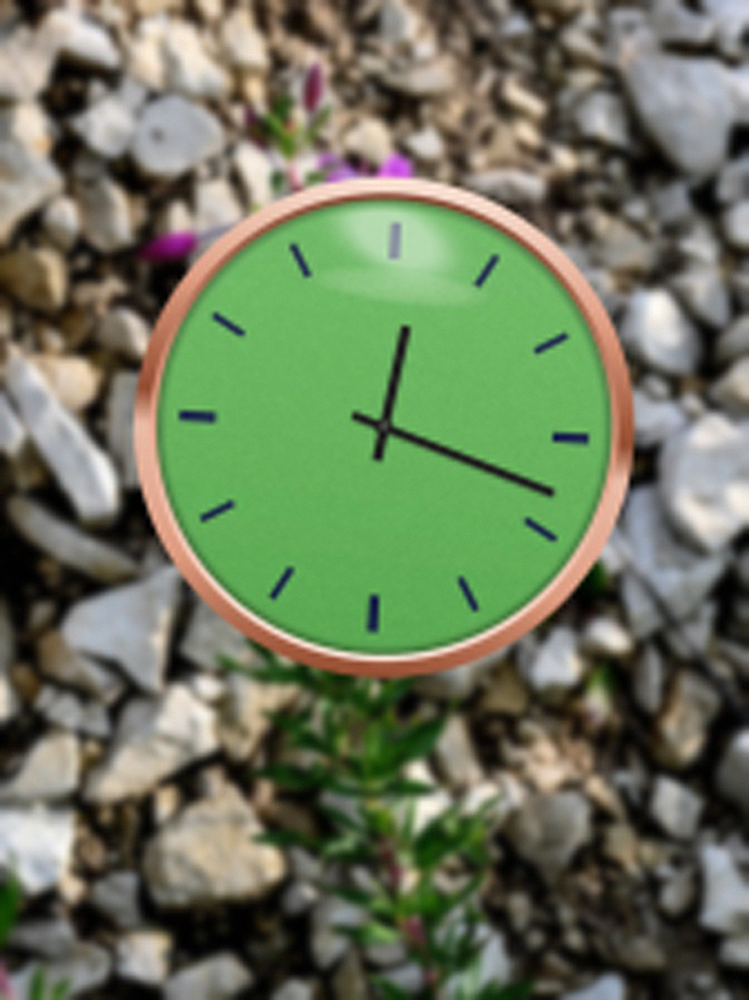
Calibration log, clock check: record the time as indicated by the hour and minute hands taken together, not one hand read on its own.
12:18
